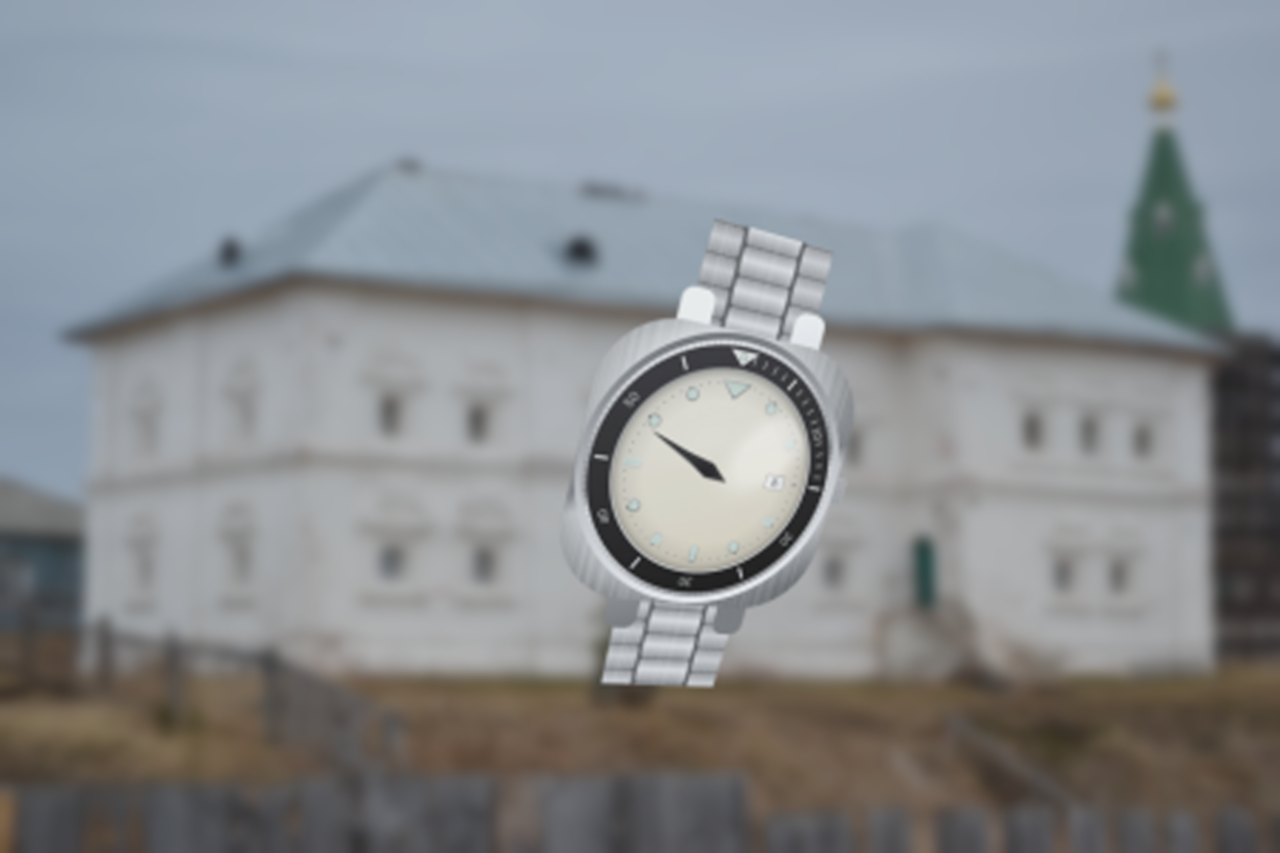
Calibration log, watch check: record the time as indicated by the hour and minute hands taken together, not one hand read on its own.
9:49
